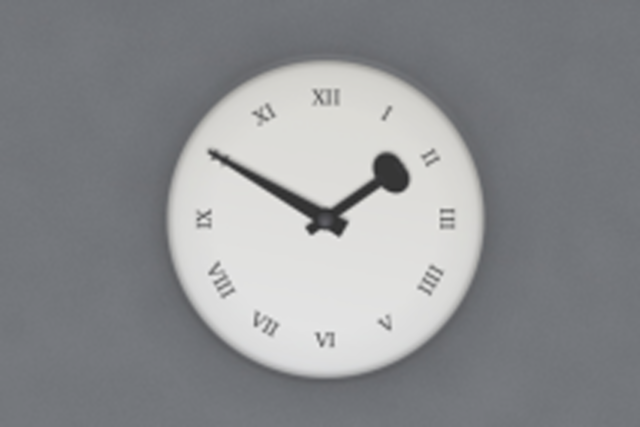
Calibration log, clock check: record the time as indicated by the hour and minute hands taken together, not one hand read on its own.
1:50
